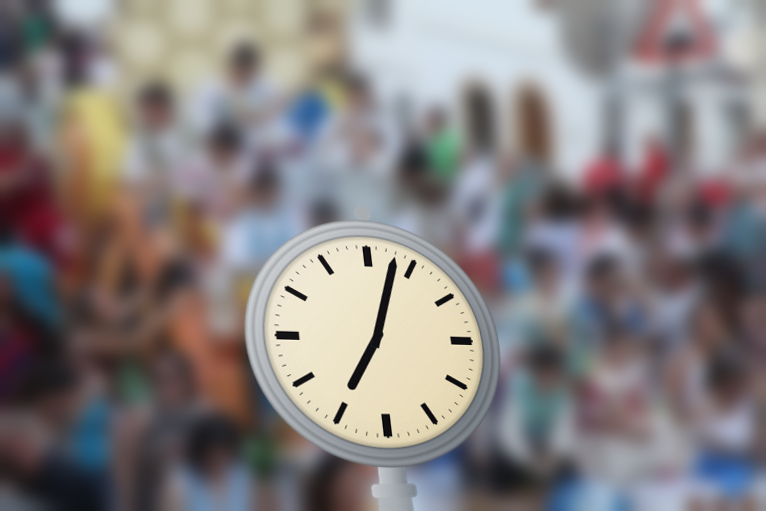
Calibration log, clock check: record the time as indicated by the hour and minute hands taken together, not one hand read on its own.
7:03
